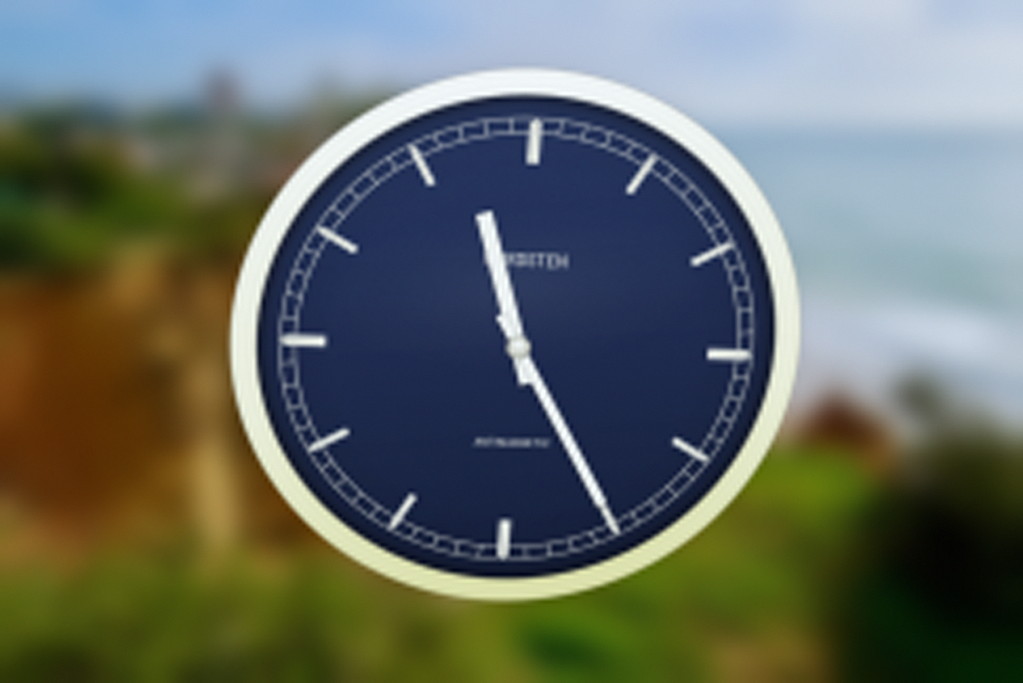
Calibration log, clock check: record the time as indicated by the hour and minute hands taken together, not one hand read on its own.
11:25
